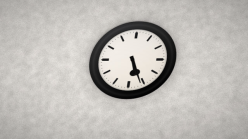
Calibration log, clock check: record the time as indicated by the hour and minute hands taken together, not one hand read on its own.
5:26
